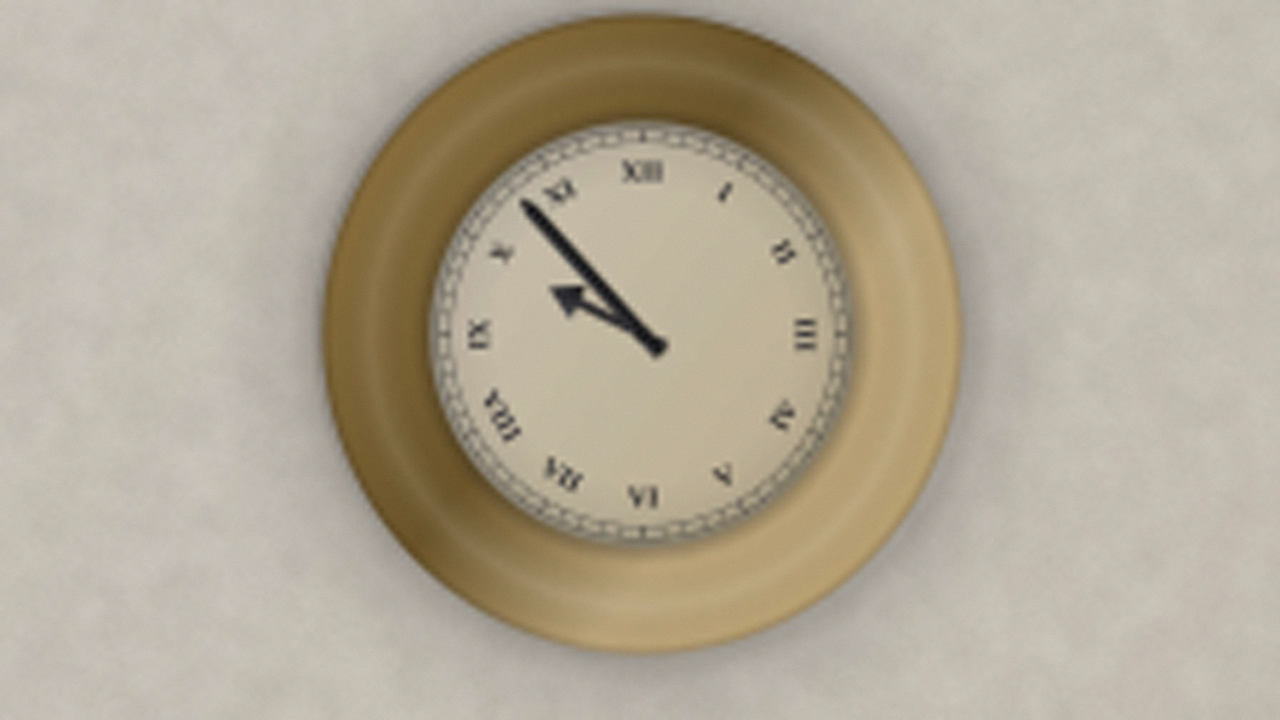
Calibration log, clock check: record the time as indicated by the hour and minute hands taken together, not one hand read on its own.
9:53
